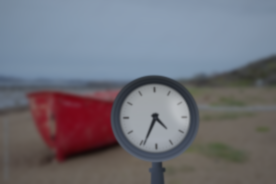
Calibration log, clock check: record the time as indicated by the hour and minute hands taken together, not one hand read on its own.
4:34
